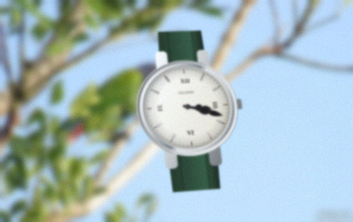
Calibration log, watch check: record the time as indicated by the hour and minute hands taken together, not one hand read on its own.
3:18
